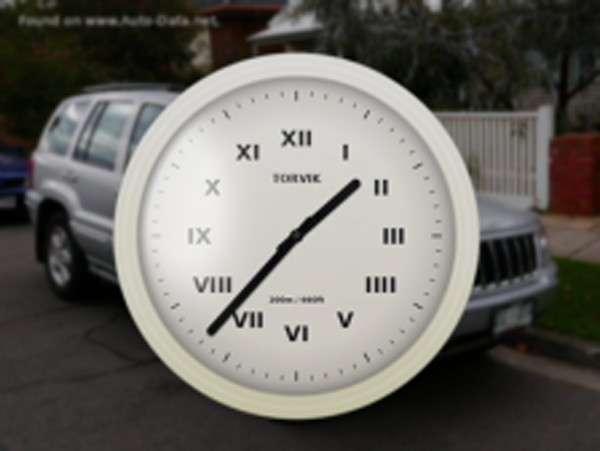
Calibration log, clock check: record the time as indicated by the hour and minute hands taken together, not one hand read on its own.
1:37
